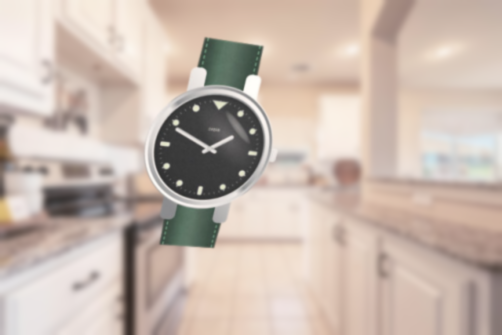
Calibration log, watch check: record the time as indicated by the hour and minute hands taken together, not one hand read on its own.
1:49
